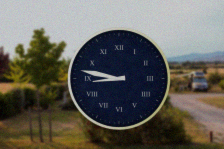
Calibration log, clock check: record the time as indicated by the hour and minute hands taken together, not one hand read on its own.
8:47
